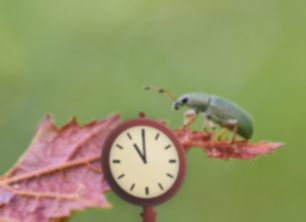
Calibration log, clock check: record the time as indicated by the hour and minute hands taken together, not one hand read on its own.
11:00
